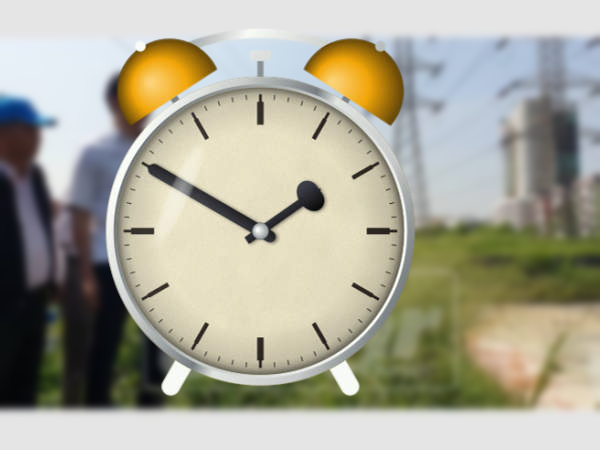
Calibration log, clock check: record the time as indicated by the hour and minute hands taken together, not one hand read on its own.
1:50
